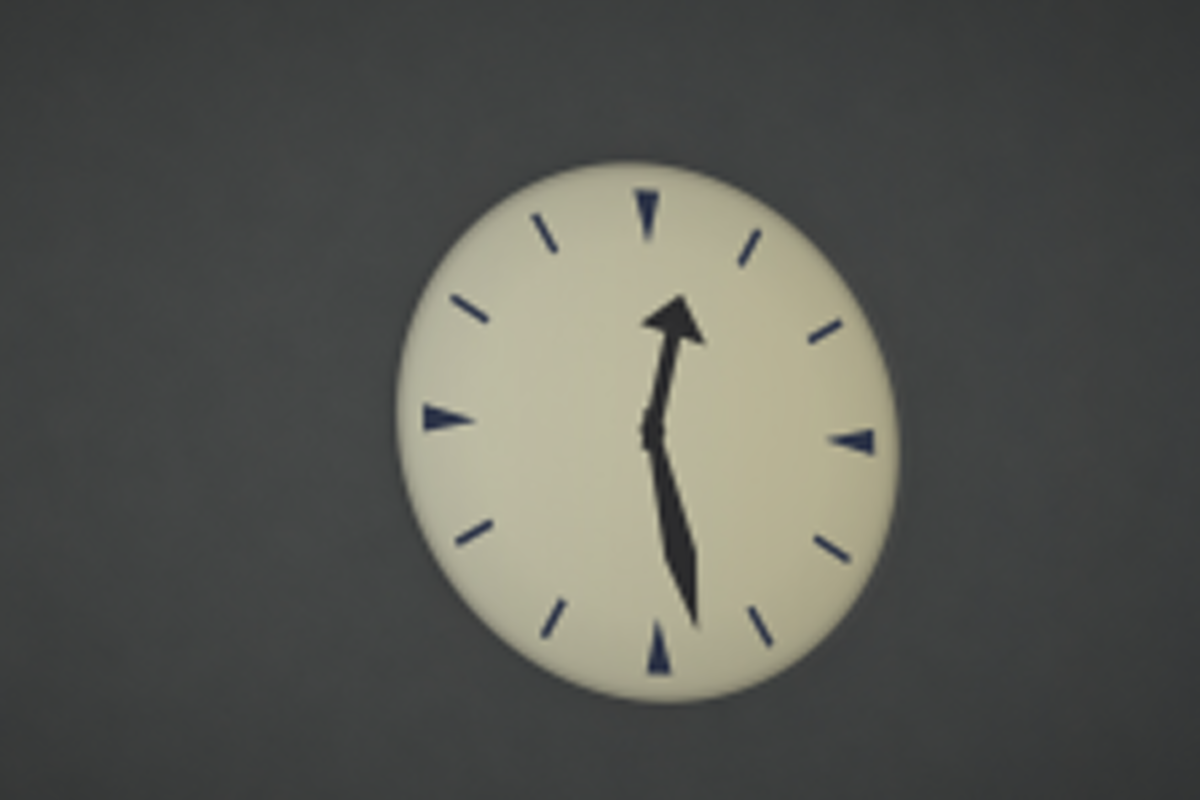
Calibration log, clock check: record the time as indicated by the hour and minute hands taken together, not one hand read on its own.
12:28
